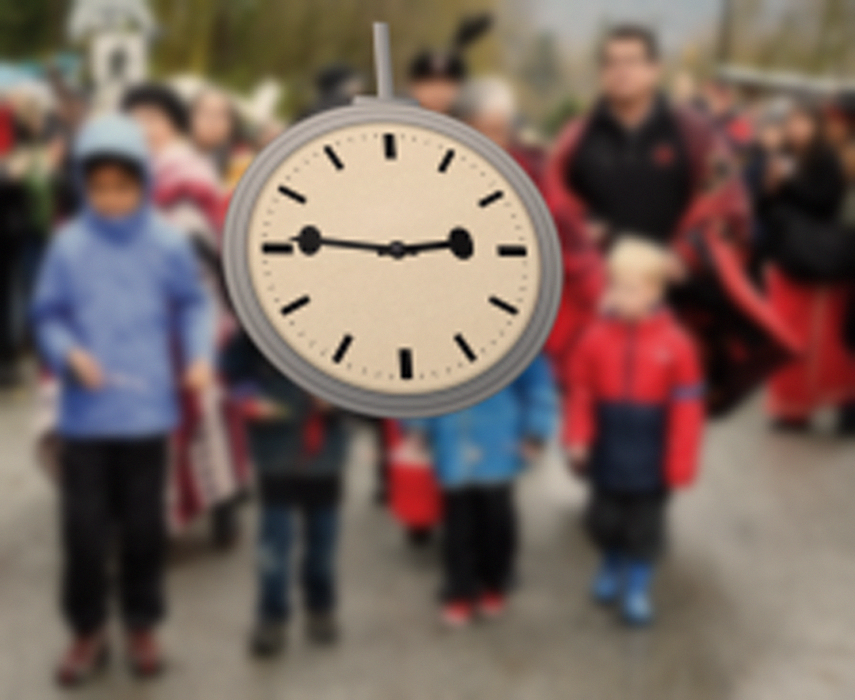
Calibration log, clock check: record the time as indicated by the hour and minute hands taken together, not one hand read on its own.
2:46
